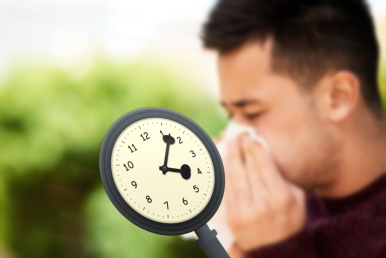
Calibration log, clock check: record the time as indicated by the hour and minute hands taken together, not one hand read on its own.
4:07
